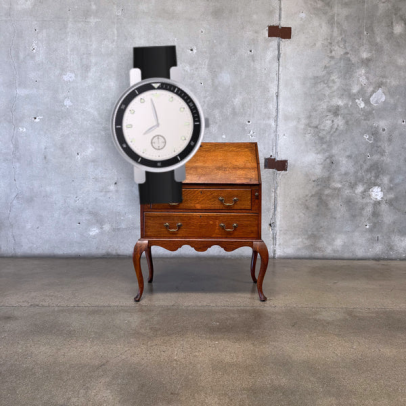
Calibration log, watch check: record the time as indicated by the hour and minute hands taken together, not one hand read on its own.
7:58
